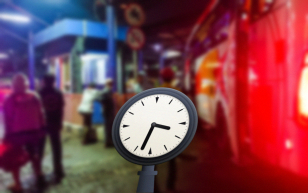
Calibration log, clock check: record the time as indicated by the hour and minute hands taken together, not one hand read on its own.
3:33
